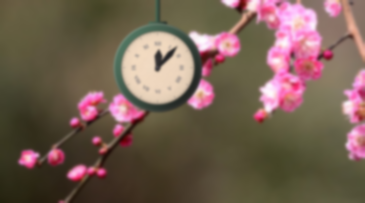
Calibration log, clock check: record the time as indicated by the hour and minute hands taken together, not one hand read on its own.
12:07
